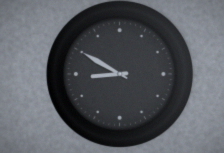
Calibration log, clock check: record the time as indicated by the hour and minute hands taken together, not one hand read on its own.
8:50
